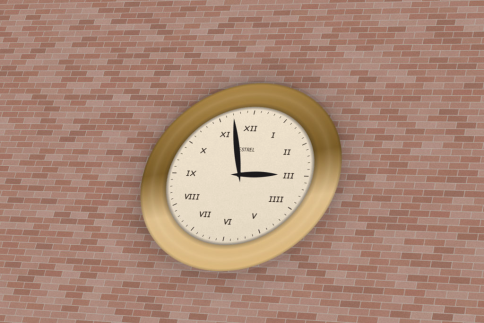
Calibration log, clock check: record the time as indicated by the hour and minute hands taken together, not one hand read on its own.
2:57
